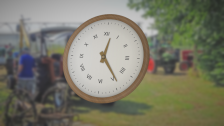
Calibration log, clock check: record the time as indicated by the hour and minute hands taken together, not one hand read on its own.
12:24
